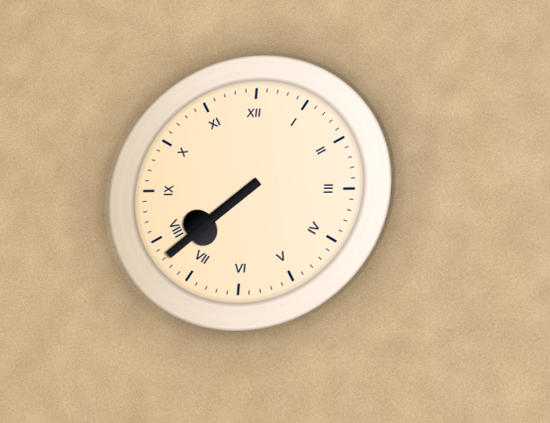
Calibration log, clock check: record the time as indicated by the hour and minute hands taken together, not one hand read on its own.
7:38
